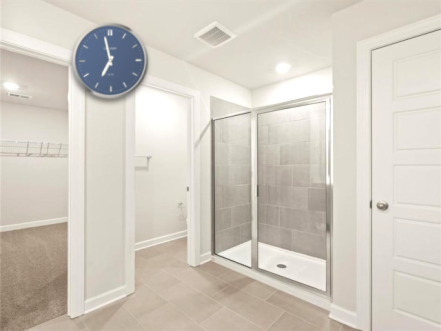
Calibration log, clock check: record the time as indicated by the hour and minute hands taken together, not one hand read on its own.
6:58
